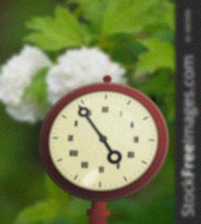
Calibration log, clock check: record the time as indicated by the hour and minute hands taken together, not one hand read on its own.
4:54
